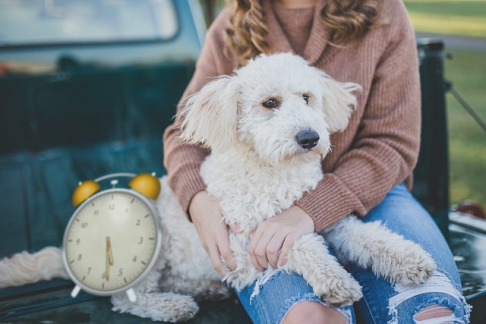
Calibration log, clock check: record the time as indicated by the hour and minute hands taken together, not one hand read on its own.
5:29
